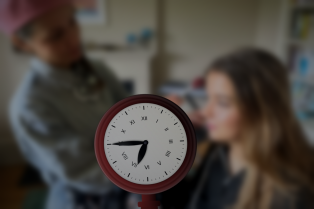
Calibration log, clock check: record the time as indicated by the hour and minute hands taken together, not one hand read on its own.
6:45
